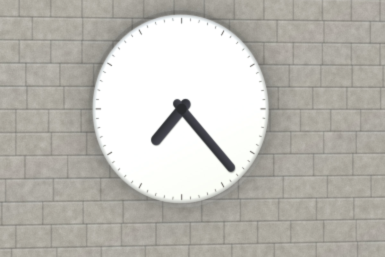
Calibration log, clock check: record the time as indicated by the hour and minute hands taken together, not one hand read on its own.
7:23
